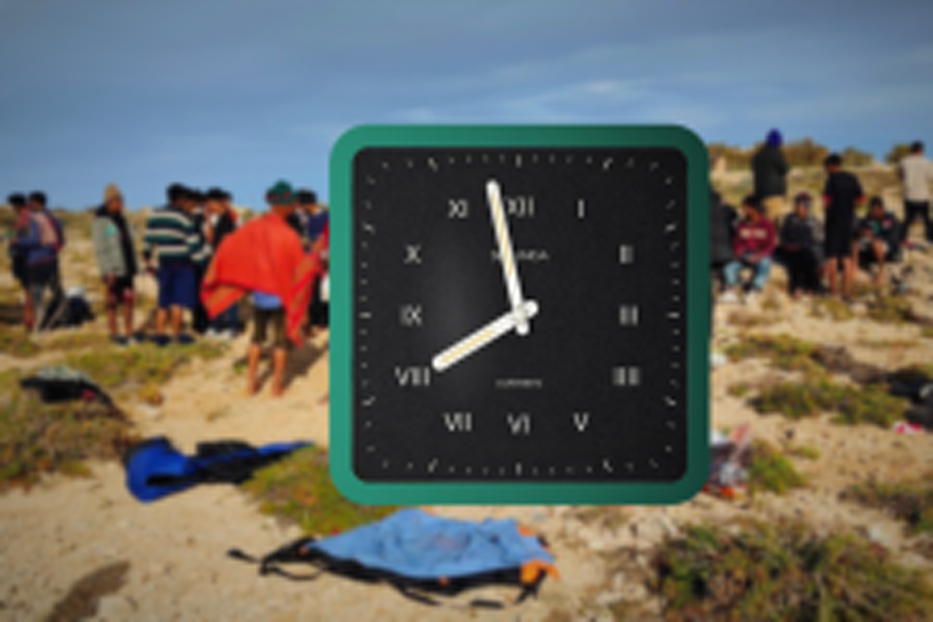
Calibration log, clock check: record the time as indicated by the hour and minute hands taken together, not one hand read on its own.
7:58
